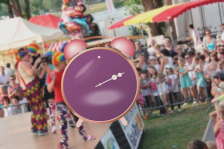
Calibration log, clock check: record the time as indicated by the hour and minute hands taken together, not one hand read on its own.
2:11
